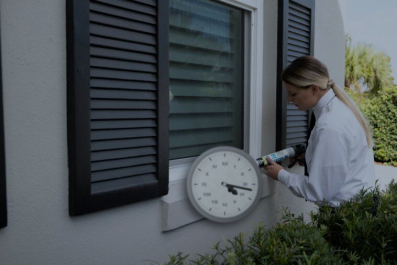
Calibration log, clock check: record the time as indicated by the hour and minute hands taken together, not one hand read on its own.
4:17
